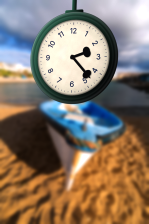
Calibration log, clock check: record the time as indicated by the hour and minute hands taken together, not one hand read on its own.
2:23
